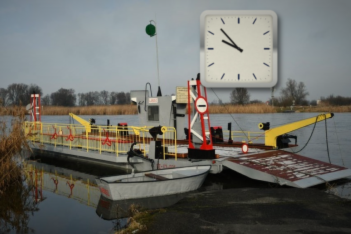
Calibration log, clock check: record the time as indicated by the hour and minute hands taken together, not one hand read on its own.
9:53
